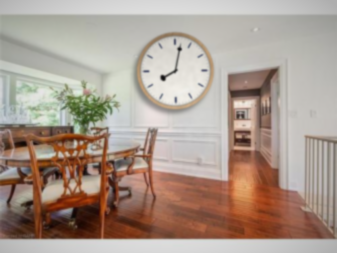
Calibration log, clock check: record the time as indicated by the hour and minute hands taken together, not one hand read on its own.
8:02
